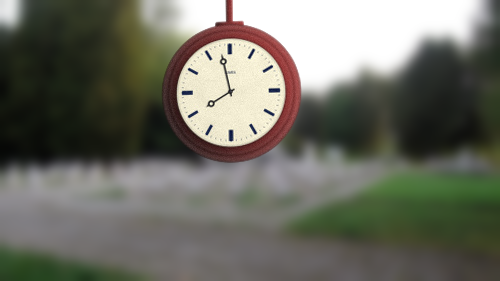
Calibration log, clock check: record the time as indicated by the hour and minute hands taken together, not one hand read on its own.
7:58
